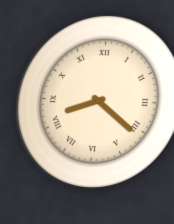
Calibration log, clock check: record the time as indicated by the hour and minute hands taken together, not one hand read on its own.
8:21
